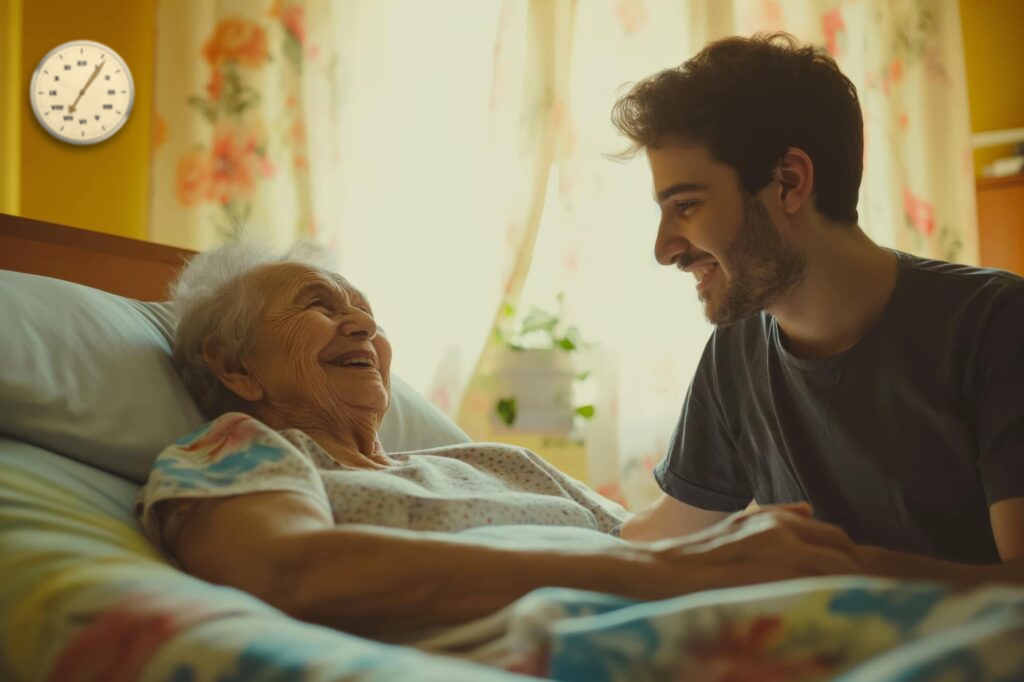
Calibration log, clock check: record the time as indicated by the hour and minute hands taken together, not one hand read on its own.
7:06
